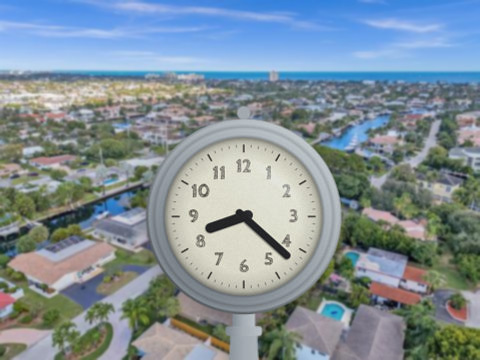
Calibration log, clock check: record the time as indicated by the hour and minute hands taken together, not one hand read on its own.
8:22
